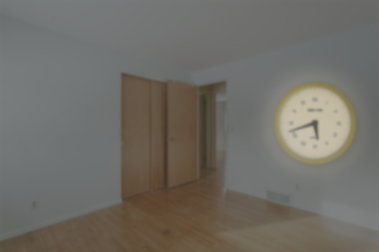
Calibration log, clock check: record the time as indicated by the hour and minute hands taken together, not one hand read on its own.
5:42
